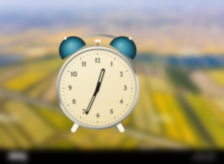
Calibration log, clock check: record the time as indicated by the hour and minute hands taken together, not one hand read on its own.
12:34
